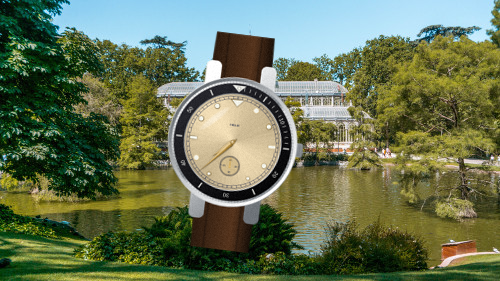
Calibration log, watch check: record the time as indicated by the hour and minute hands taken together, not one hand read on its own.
7:37
